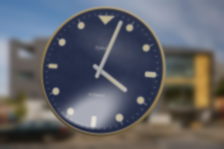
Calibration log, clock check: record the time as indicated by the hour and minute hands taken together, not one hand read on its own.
4:03
